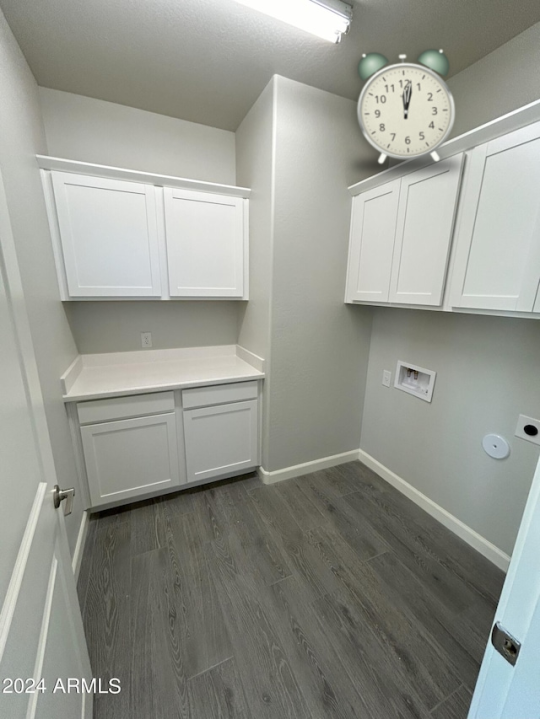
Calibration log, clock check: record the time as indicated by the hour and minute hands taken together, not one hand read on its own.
12:02
